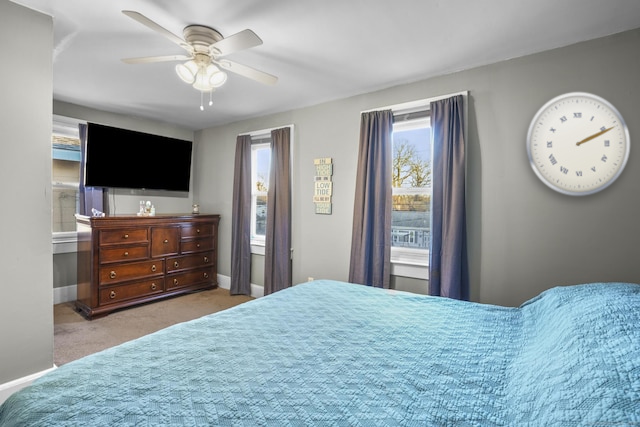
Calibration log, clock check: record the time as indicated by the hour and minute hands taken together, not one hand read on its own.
2:11
